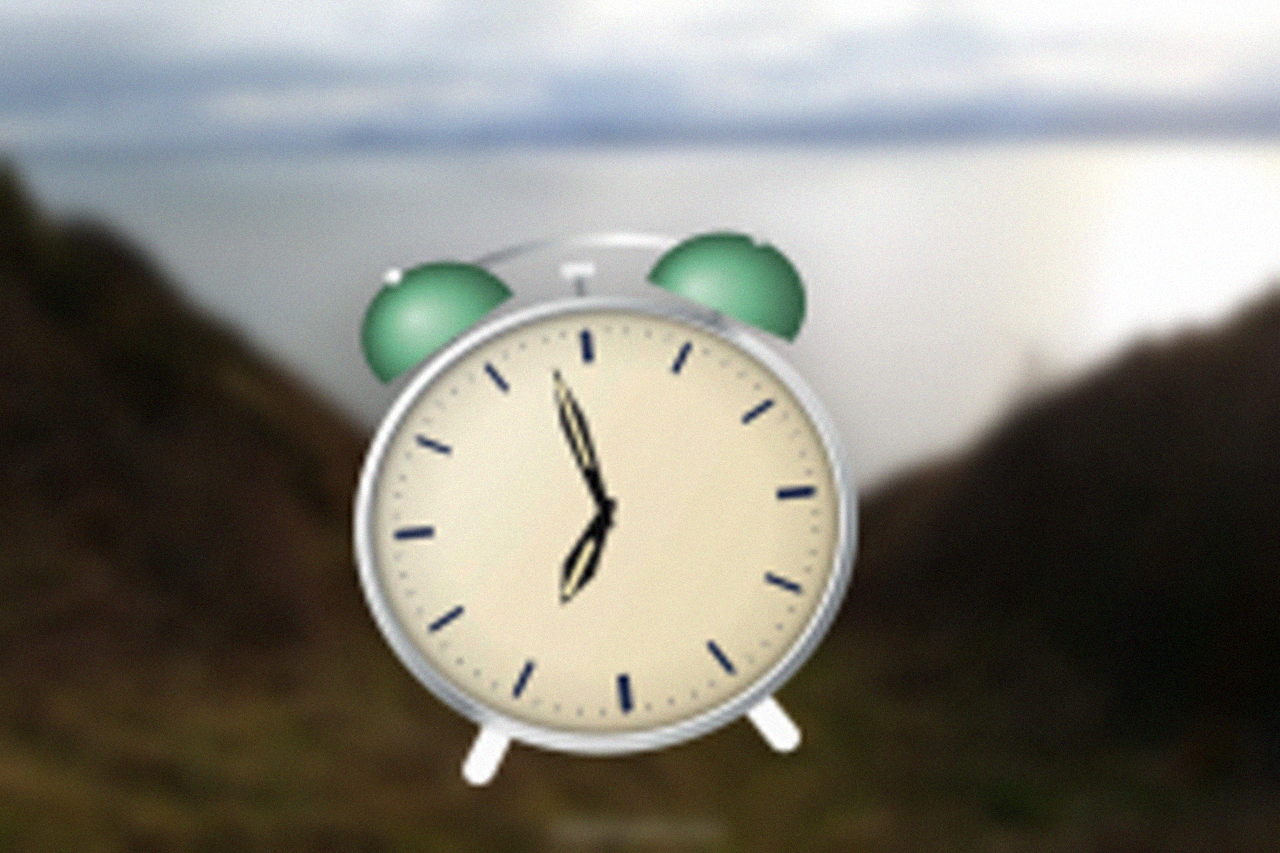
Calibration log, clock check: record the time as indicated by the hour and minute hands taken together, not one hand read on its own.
6:58
